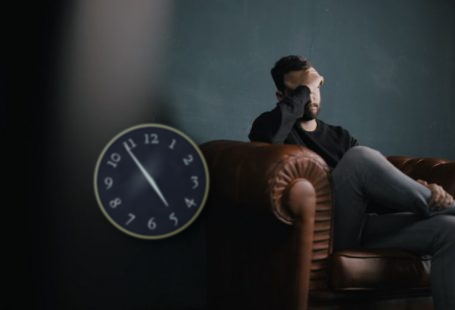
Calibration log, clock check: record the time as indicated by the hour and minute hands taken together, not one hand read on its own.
4:54
